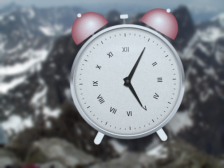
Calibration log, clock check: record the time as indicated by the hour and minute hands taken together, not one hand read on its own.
5:05
